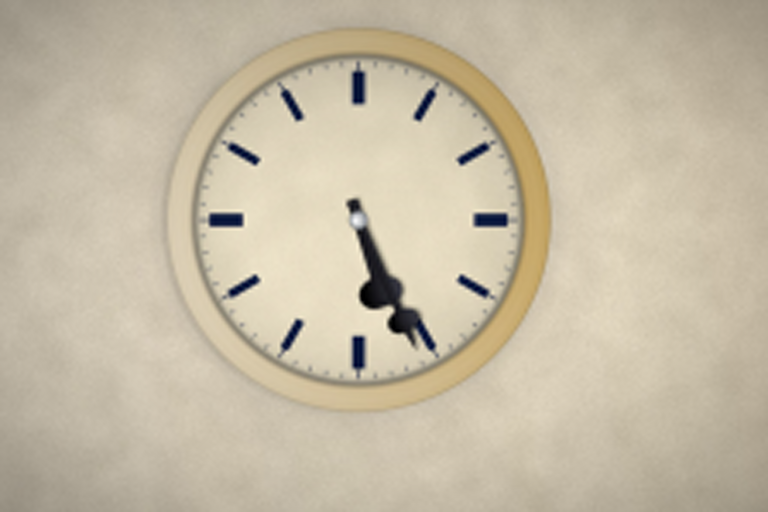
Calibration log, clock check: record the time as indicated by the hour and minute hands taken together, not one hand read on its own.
5:26
